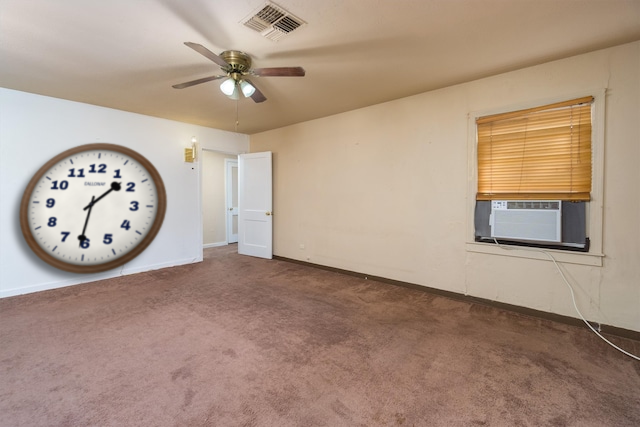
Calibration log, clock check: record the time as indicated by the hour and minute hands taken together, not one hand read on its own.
1:31
